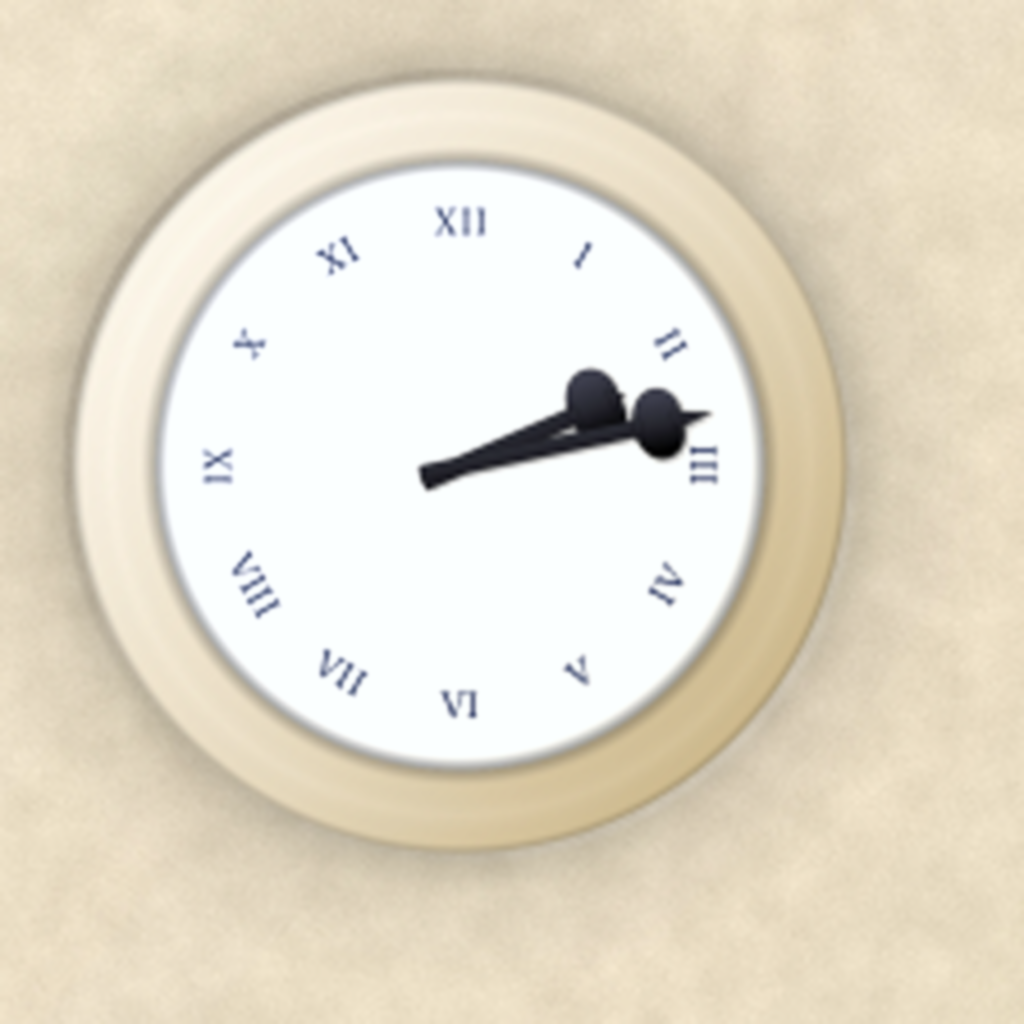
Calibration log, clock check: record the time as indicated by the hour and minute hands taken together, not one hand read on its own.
2:13
